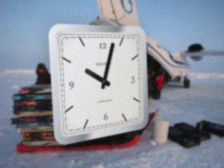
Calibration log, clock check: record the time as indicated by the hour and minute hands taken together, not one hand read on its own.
10:03
